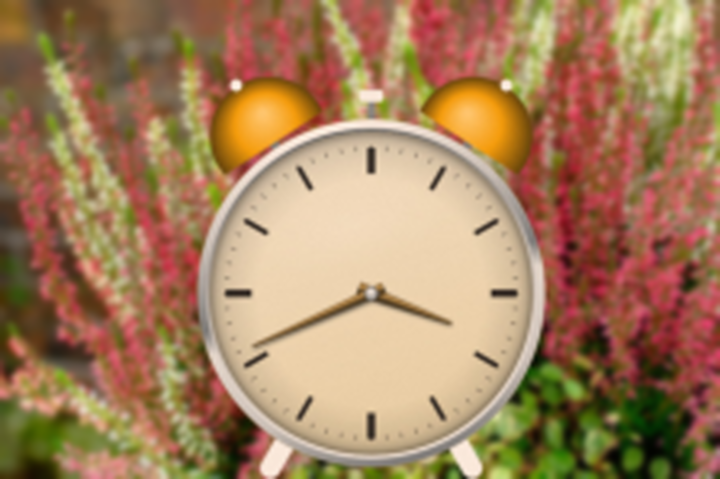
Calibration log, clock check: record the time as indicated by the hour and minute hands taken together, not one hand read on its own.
3:41
